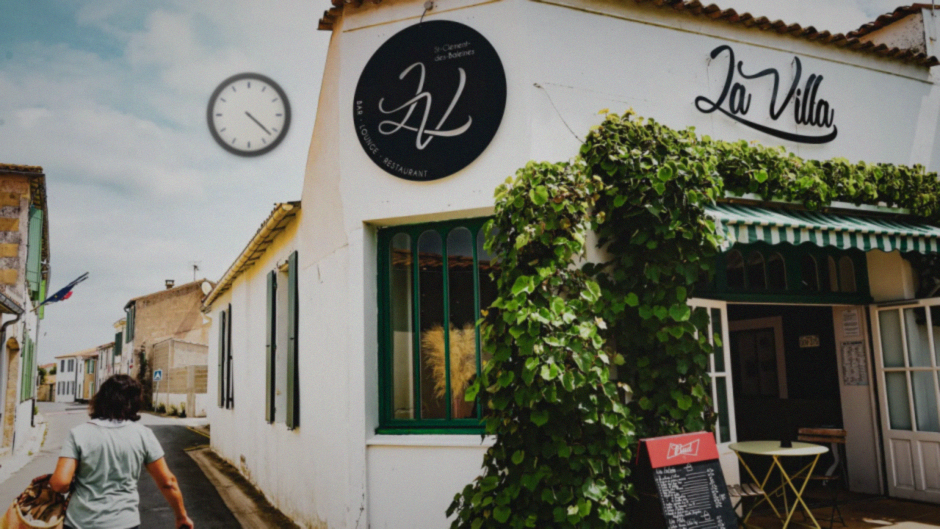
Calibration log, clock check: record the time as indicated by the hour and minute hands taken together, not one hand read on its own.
4:22
